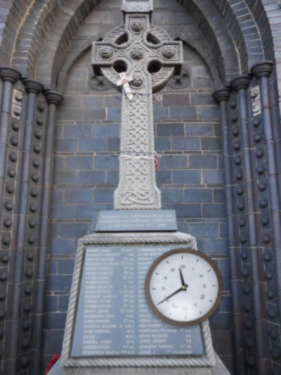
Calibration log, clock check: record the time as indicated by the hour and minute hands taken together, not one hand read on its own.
11:40
